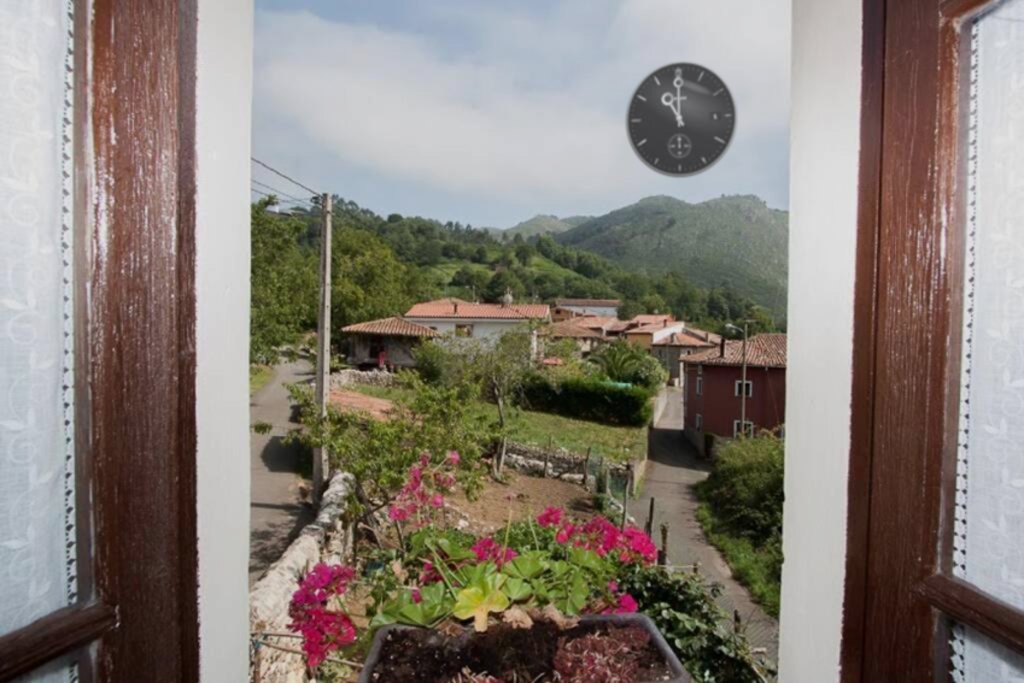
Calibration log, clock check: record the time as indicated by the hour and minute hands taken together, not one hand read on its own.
11:00
